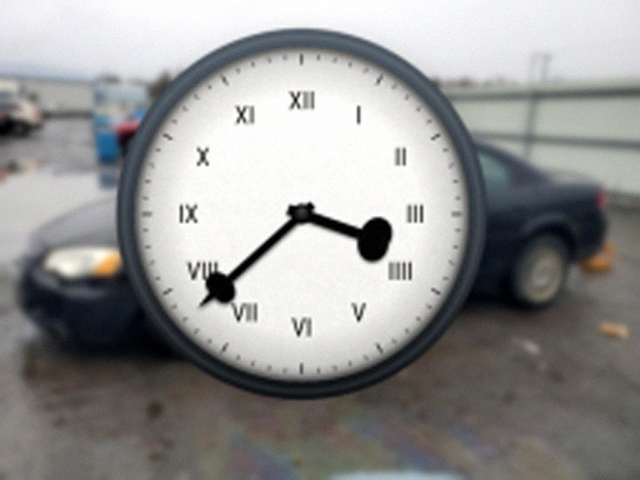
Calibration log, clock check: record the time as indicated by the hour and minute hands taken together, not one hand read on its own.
3:38
